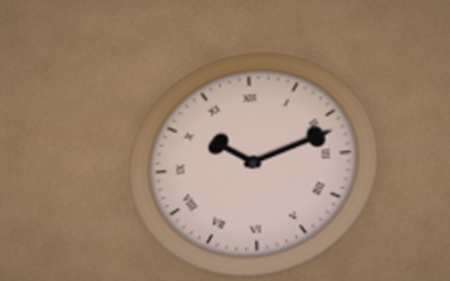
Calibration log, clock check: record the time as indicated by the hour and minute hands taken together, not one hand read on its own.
10:12
